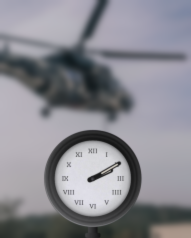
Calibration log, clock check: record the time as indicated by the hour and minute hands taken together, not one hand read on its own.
2:10
